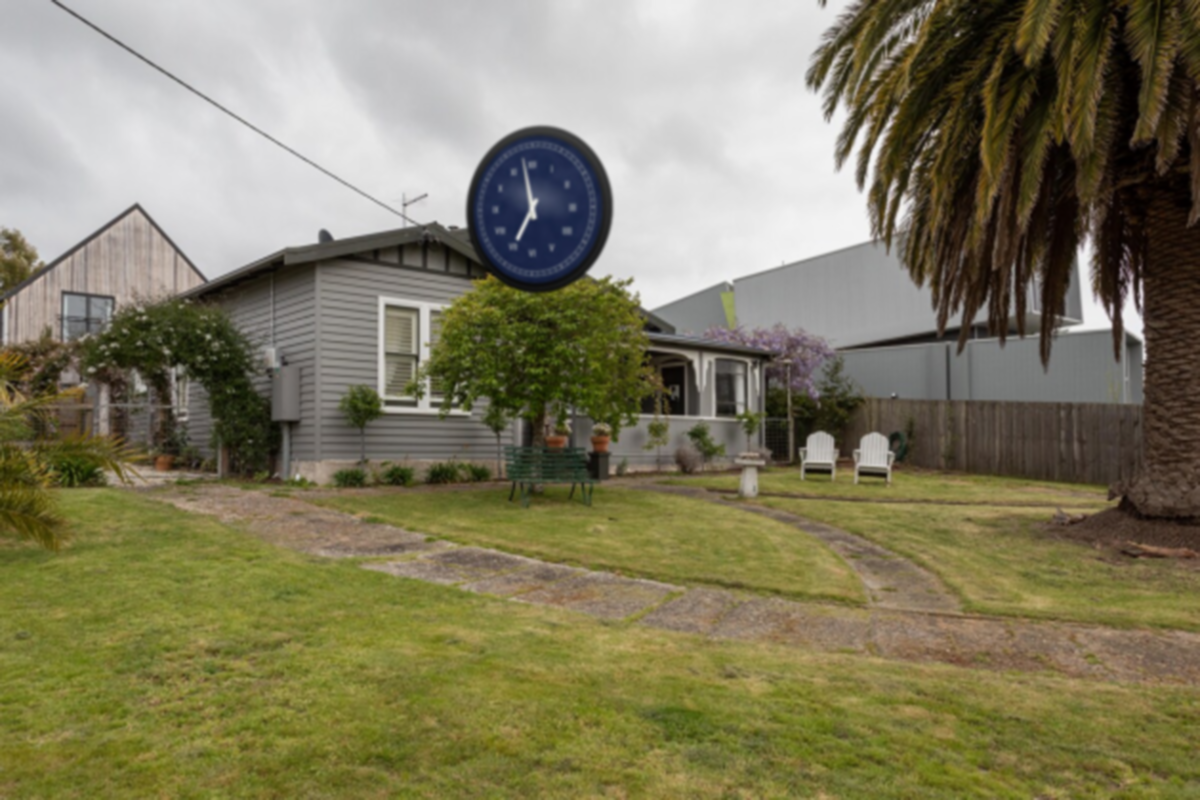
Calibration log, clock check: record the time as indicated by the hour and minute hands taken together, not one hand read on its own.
6:58
